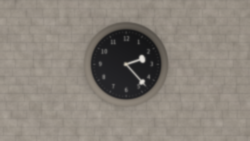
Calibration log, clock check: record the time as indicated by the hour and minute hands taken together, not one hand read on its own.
2:23
